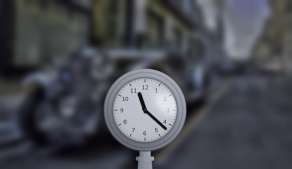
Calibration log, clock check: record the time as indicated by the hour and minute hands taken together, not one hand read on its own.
11:22
